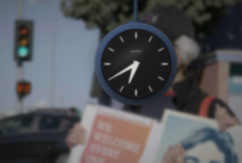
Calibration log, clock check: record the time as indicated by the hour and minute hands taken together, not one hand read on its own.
6:40
